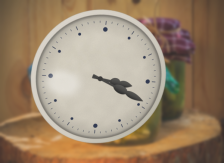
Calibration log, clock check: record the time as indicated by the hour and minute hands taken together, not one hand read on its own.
3:19
